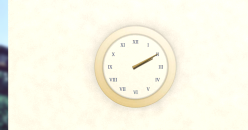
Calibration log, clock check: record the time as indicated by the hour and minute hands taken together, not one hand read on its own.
2:10
